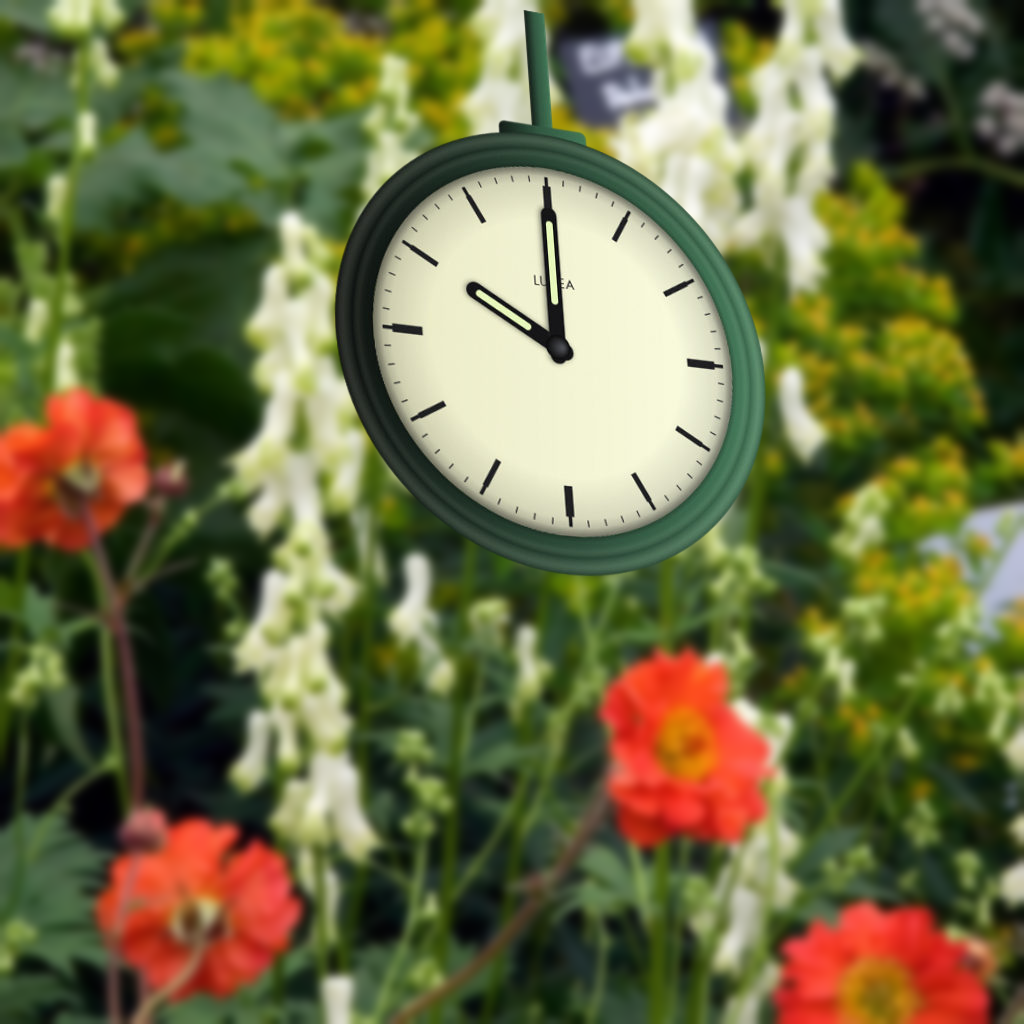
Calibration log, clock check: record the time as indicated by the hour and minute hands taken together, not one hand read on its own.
10:00
